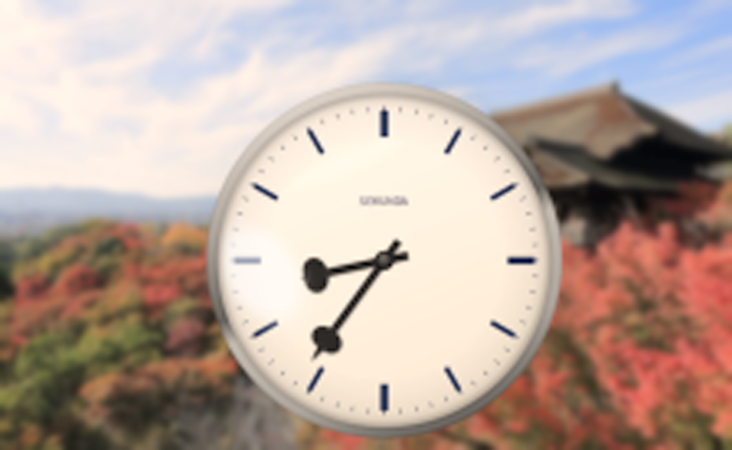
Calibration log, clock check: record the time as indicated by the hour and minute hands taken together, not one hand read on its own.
8:36
